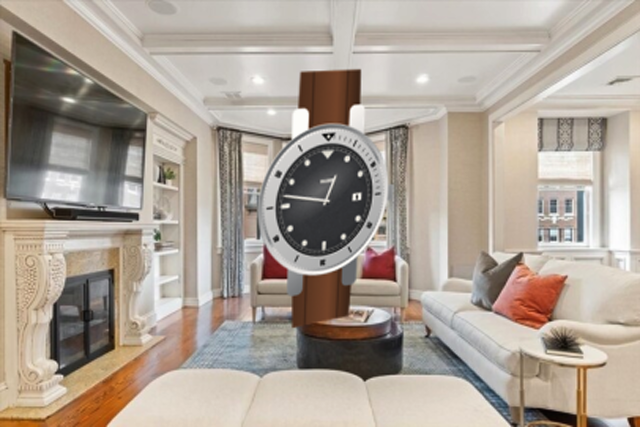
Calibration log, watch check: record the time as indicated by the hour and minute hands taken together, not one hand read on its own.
12:47
